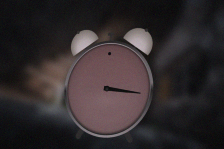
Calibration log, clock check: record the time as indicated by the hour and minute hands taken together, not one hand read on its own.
3:16
